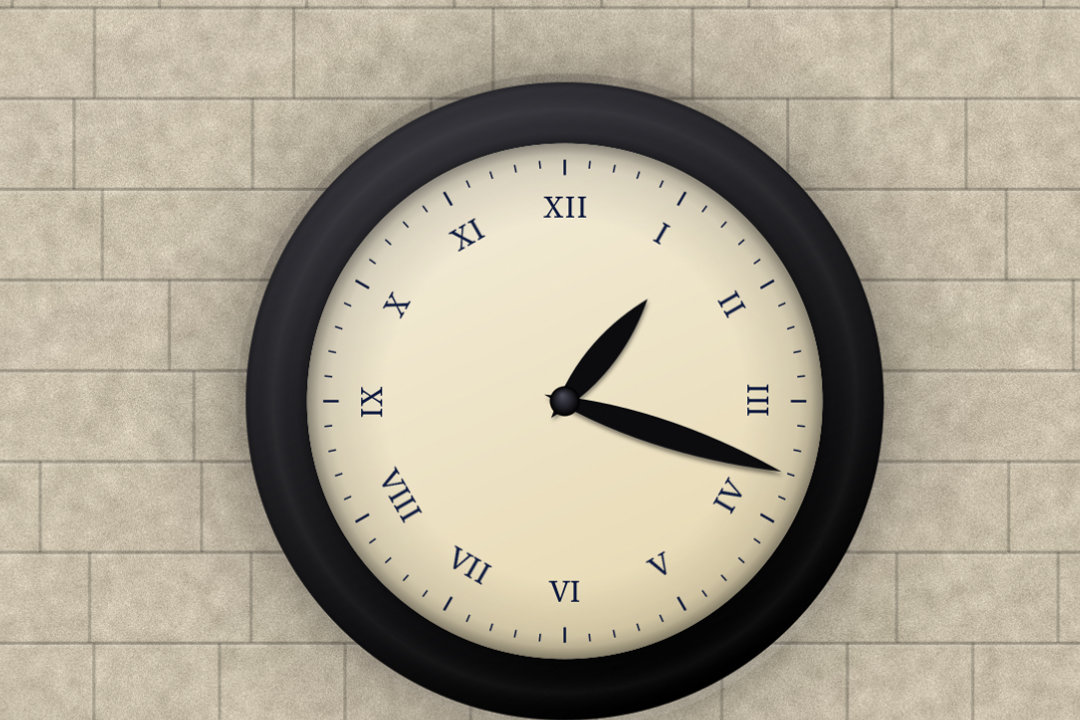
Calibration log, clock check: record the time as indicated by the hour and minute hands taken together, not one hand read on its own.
1:18
